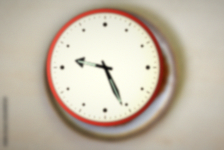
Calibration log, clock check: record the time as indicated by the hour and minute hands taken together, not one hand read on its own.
9:26
